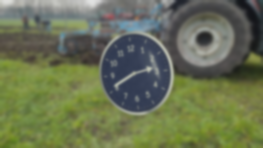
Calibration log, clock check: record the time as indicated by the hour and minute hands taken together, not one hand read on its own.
2:41
